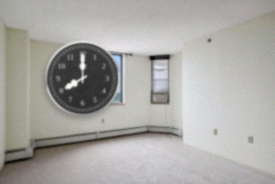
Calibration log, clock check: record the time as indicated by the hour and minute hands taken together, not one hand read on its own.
8:00
